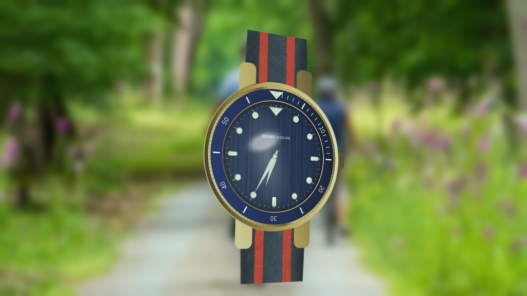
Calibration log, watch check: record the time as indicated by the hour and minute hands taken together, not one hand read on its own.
6:35
